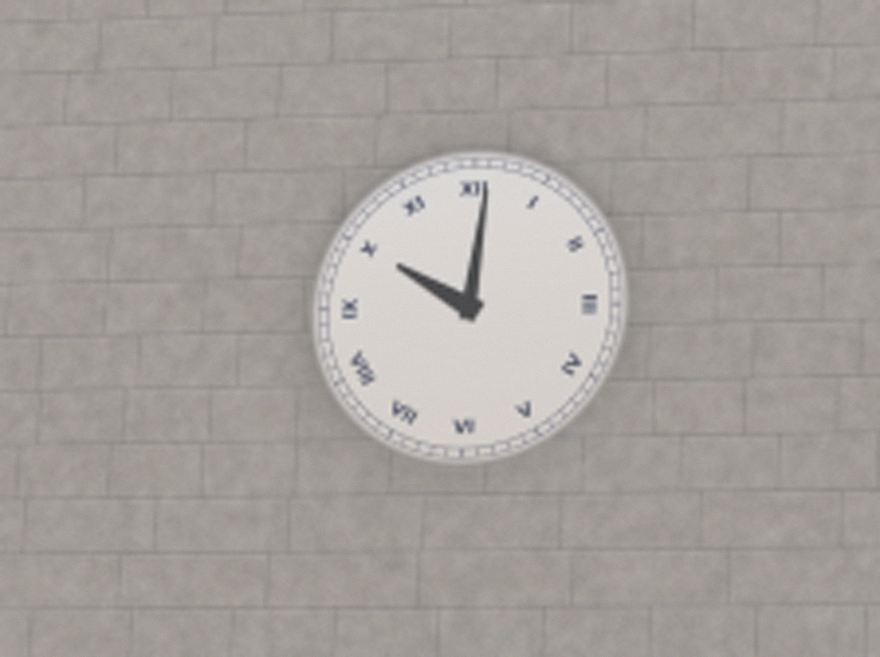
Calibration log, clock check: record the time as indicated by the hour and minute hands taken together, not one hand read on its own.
10:01
